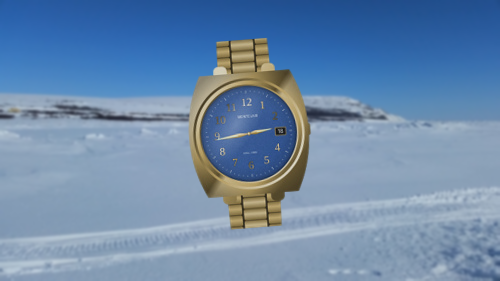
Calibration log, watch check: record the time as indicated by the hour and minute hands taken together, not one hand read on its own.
2:44
